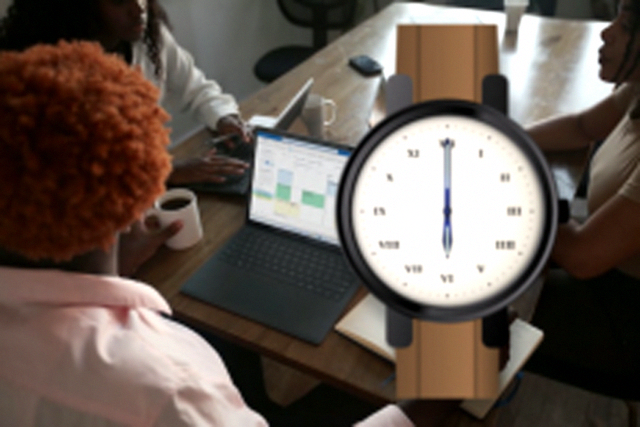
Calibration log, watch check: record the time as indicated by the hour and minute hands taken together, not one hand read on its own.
6:00
